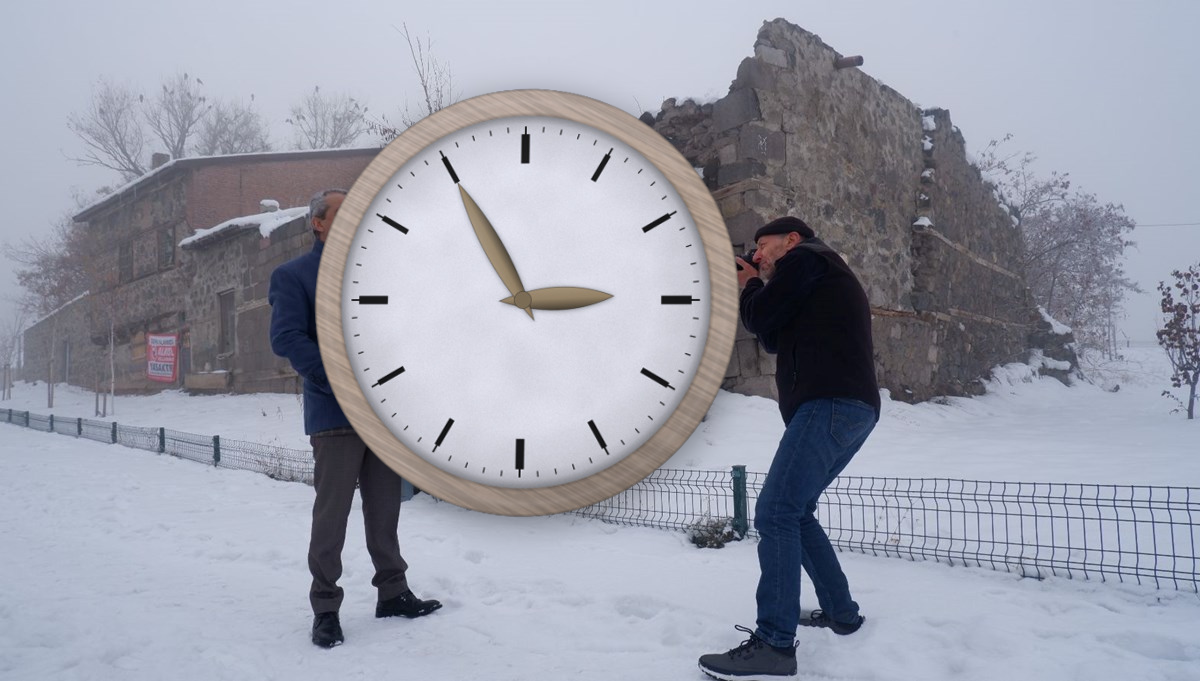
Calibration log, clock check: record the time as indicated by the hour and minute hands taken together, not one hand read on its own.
2:55
